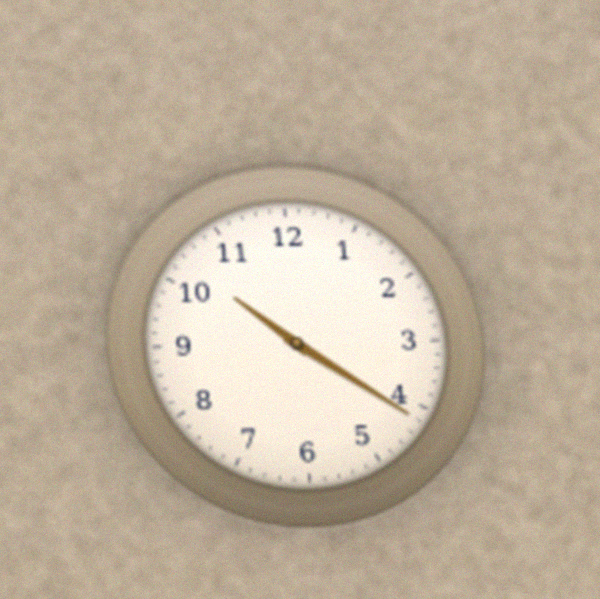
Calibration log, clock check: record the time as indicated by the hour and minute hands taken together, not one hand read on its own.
10:21
